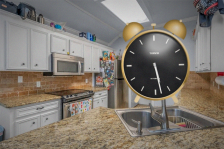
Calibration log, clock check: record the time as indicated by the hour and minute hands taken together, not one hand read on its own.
5:28
